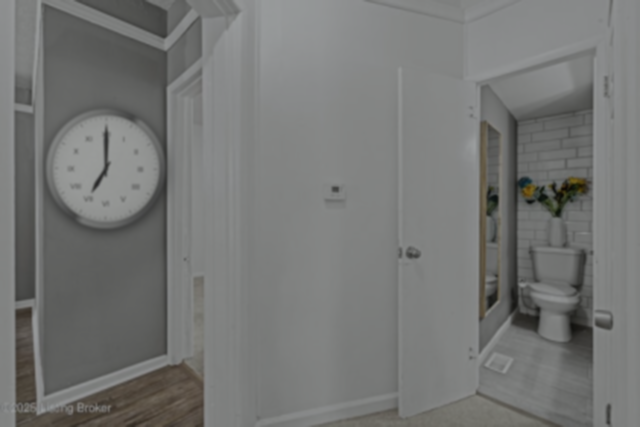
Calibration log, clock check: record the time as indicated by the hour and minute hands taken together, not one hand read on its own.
7:00
